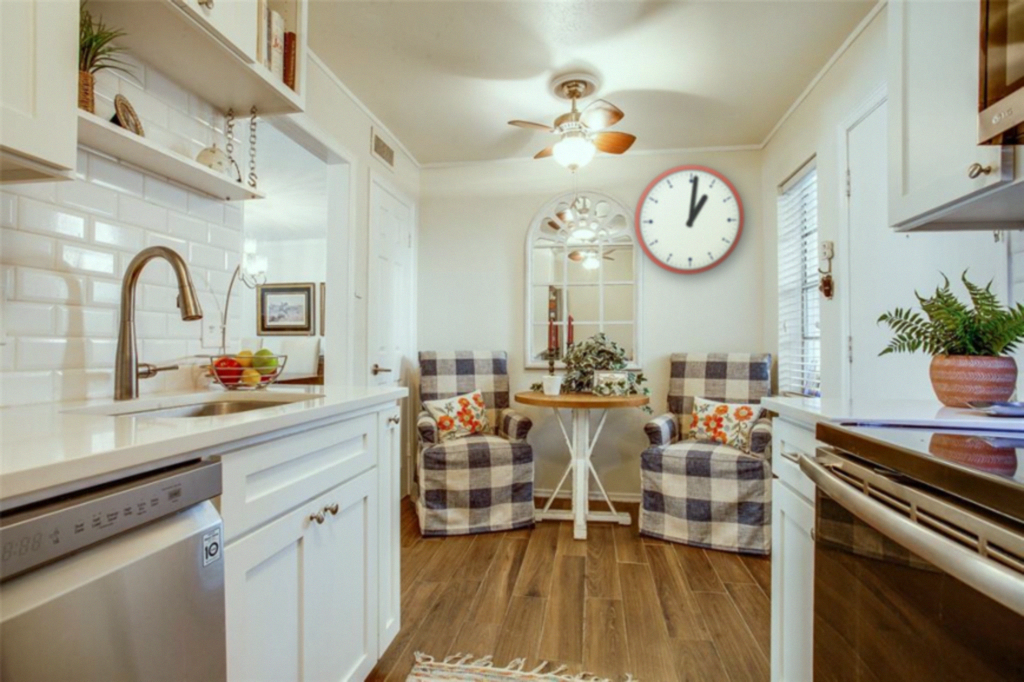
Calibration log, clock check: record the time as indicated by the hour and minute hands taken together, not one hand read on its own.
1:01
